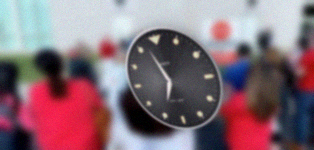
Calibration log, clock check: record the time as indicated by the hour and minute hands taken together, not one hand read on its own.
6:57
